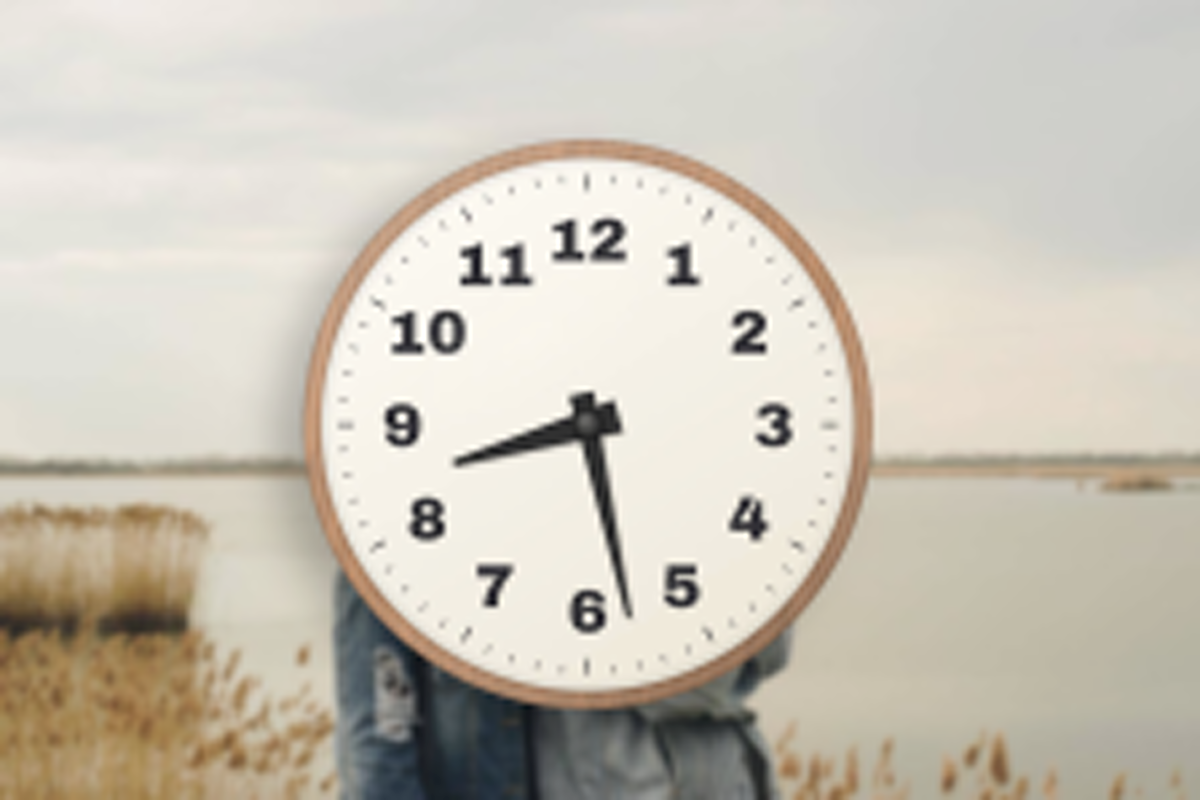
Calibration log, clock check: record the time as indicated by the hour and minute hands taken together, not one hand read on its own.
8:28
